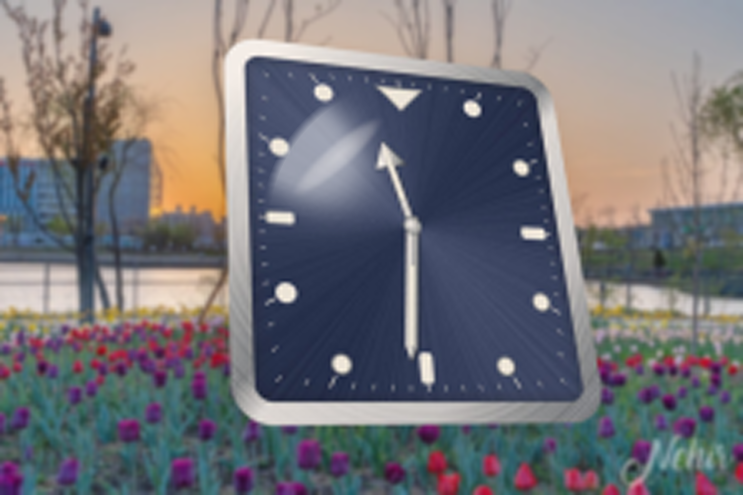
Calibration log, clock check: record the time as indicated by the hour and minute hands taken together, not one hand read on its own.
11:31
